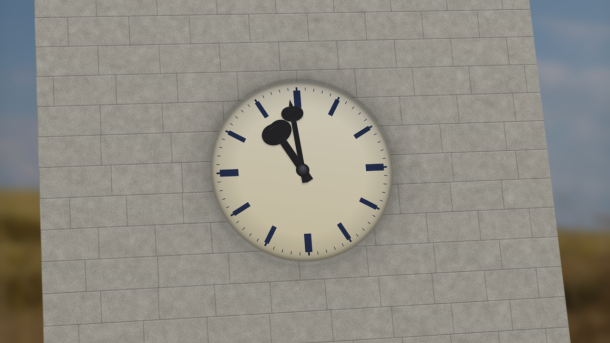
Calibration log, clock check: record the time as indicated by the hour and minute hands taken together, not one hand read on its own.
10:59
